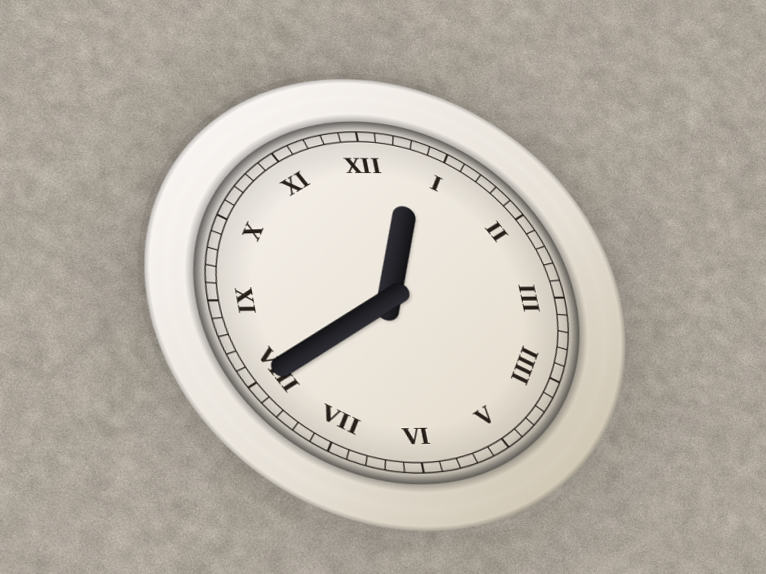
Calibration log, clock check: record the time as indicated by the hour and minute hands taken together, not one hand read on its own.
12:40
